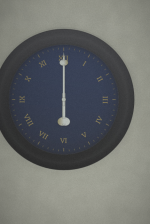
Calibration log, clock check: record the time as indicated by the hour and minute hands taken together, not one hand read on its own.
6:00
